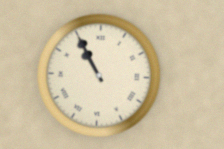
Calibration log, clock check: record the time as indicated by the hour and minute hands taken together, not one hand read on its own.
10:55
